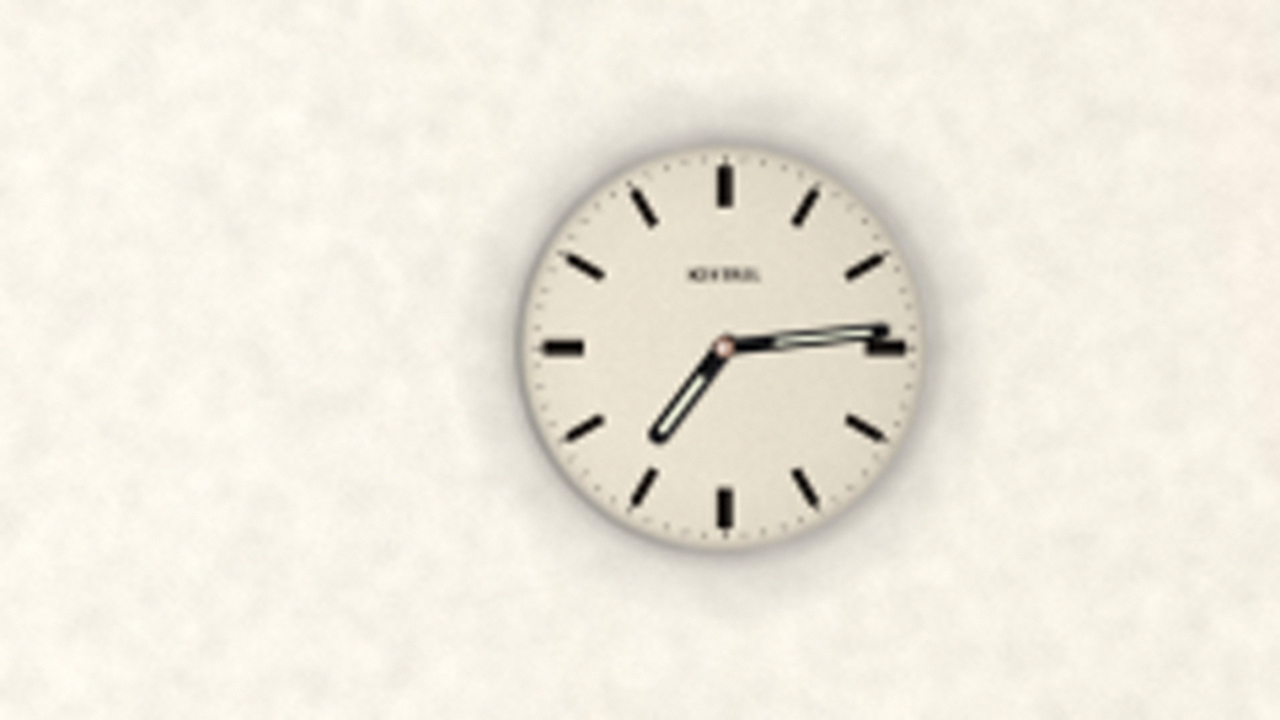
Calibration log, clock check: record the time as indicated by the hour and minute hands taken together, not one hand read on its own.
7:14
